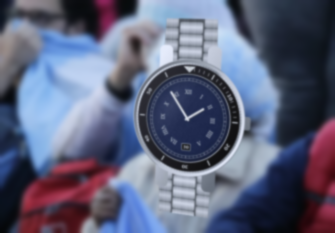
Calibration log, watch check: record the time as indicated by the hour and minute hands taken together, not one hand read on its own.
1:54
